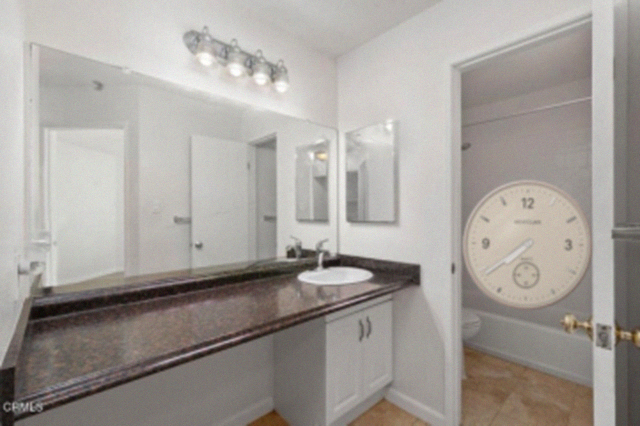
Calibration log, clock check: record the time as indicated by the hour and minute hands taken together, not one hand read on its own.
7:39
